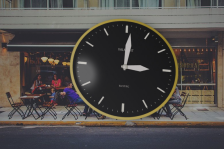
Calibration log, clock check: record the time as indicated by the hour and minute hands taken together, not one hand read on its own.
3:01
